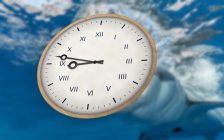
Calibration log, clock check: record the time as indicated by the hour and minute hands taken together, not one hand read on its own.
8:47
